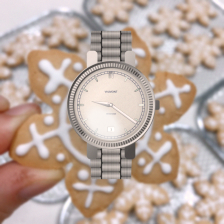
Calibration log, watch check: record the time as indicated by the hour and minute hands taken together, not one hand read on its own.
9:21
